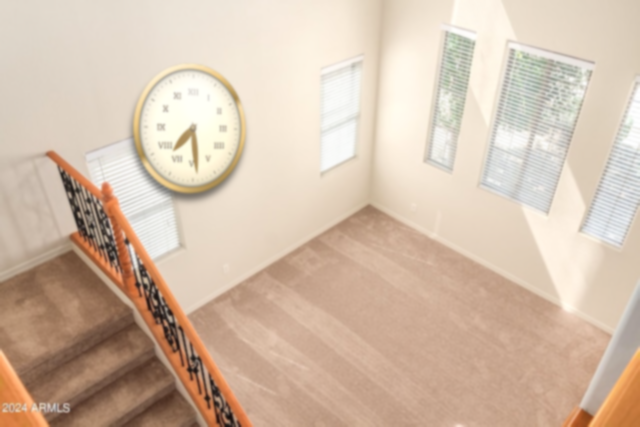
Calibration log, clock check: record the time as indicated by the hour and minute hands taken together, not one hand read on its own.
7:29
